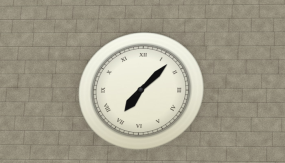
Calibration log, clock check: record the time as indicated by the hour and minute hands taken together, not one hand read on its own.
7:07
